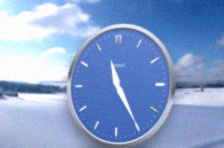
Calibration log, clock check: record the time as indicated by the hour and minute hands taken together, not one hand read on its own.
11:25
